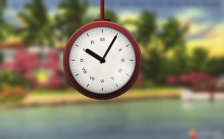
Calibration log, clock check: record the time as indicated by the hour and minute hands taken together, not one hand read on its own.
10:05
